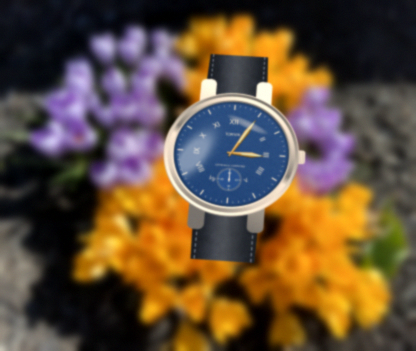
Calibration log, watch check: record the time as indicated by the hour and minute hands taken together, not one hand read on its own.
3:05
